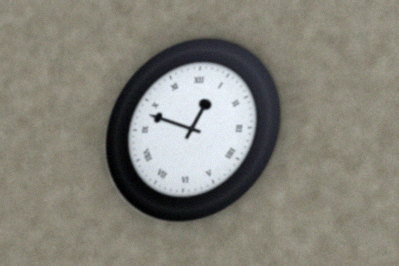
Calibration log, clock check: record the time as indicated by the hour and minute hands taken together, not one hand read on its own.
12:48
